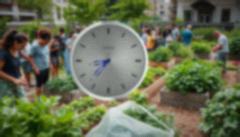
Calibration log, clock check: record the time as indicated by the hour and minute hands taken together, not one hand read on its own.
8:37
